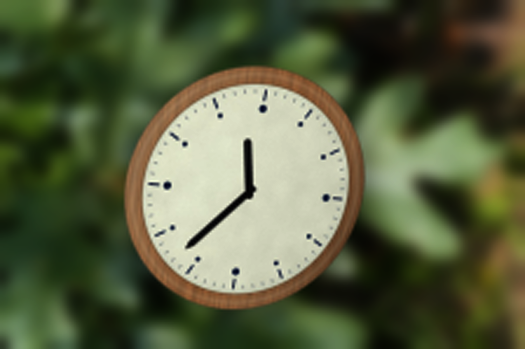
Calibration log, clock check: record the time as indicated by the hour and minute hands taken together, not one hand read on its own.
11:37
